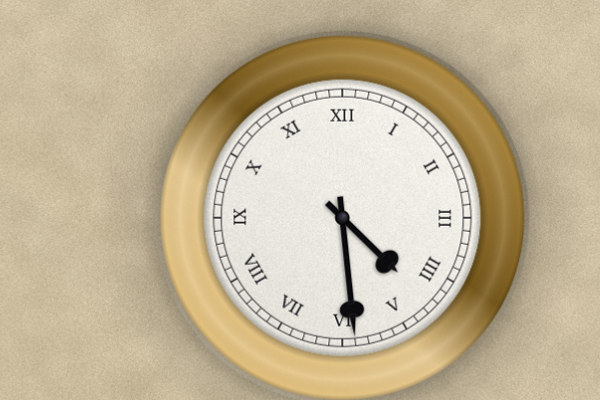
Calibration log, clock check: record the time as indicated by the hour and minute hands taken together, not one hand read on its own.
4:29
